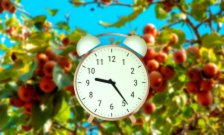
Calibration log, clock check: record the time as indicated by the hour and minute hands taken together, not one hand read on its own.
9:24
